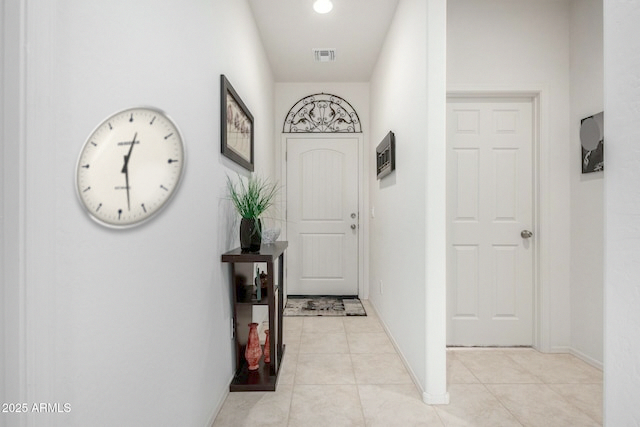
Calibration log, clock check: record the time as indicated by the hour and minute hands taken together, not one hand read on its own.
12:28
